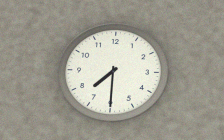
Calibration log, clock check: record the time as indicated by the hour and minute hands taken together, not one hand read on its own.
7:30
